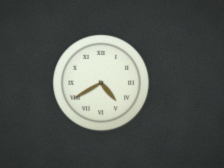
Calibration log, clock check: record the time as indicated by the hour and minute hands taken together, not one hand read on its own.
4:40
